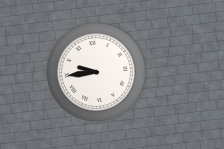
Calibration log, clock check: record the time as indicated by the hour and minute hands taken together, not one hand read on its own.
9:45
